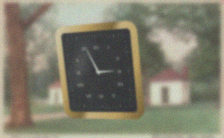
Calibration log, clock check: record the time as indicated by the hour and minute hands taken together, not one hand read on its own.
2:56
